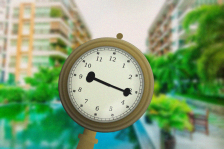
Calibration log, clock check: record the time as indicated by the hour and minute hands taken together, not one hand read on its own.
9:16
